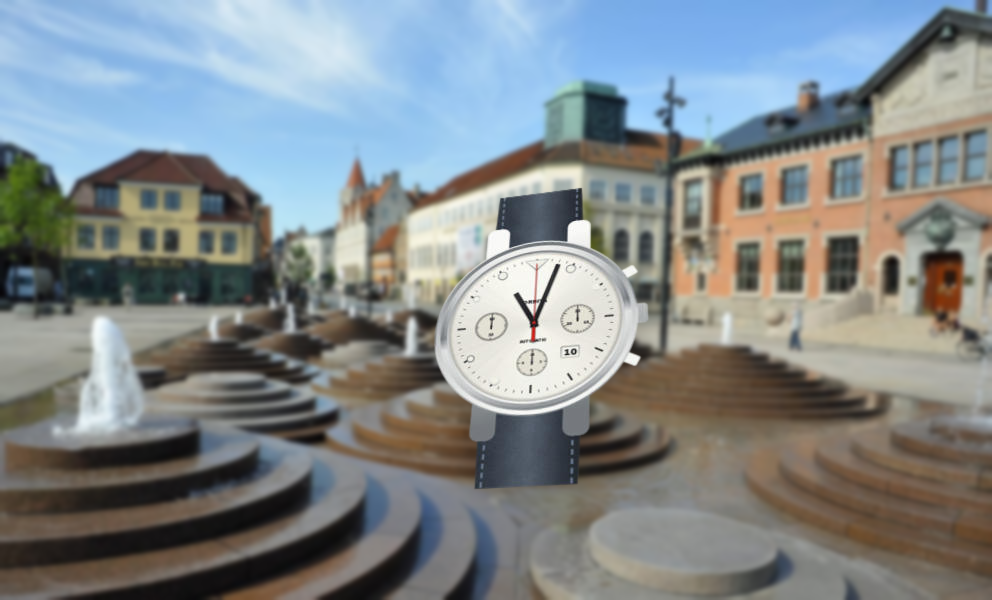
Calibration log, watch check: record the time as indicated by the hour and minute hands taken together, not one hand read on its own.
11:03
